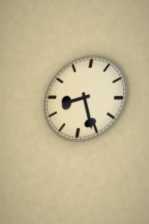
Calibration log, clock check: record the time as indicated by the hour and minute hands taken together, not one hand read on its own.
8:26
